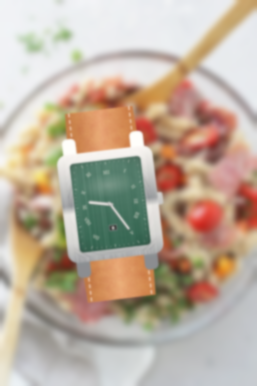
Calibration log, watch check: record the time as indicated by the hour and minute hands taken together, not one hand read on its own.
9:25
